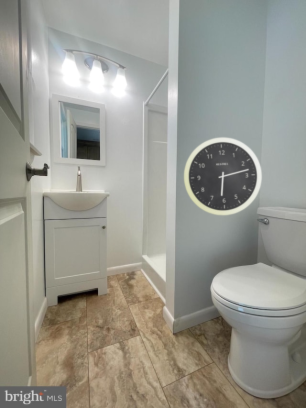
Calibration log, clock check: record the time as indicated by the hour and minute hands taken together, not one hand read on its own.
6:13
